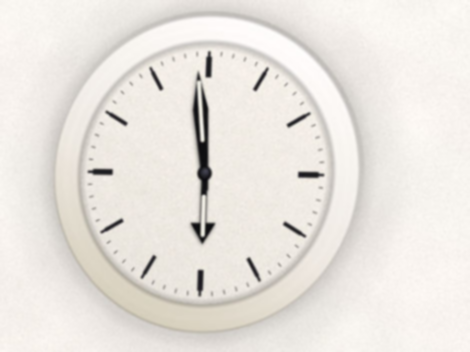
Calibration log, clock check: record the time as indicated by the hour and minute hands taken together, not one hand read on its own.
5:59
